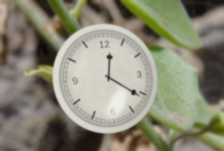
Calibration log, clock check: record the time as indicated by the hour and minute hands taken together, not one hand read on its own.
12:21
